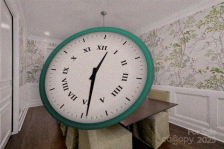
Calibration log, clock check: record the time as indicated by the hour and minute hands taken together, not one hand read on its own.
12:29
